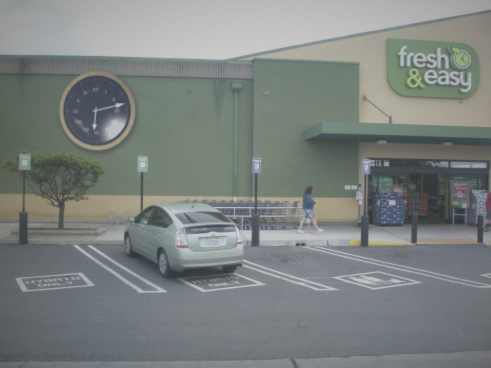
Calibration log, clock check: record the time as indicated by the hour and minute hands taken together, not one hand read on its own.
6:13
